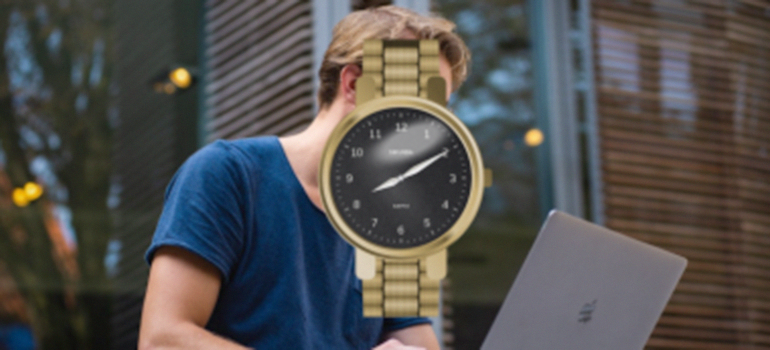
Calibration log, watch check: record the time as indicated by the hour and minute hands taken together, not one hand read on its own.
8:10
